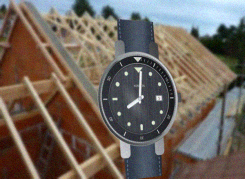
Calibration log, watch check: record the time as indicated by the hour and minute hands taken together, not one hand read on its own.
8:01
